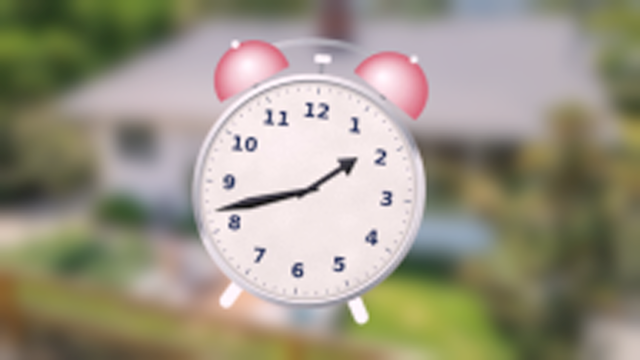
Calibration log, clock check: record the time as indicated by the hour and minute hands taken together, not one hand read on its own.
1:42
